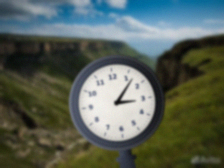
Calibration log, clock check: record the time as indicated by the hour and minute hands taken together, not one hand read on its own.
3:07
